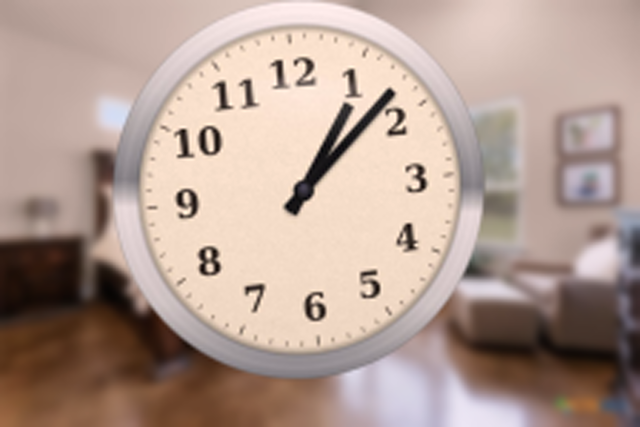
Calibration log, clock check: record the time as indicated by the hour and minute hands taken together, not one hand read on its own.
1:08
